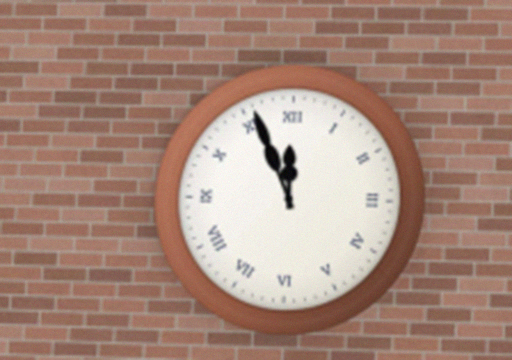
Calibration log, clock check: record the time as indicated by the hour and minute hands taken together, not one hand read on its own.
11:56
